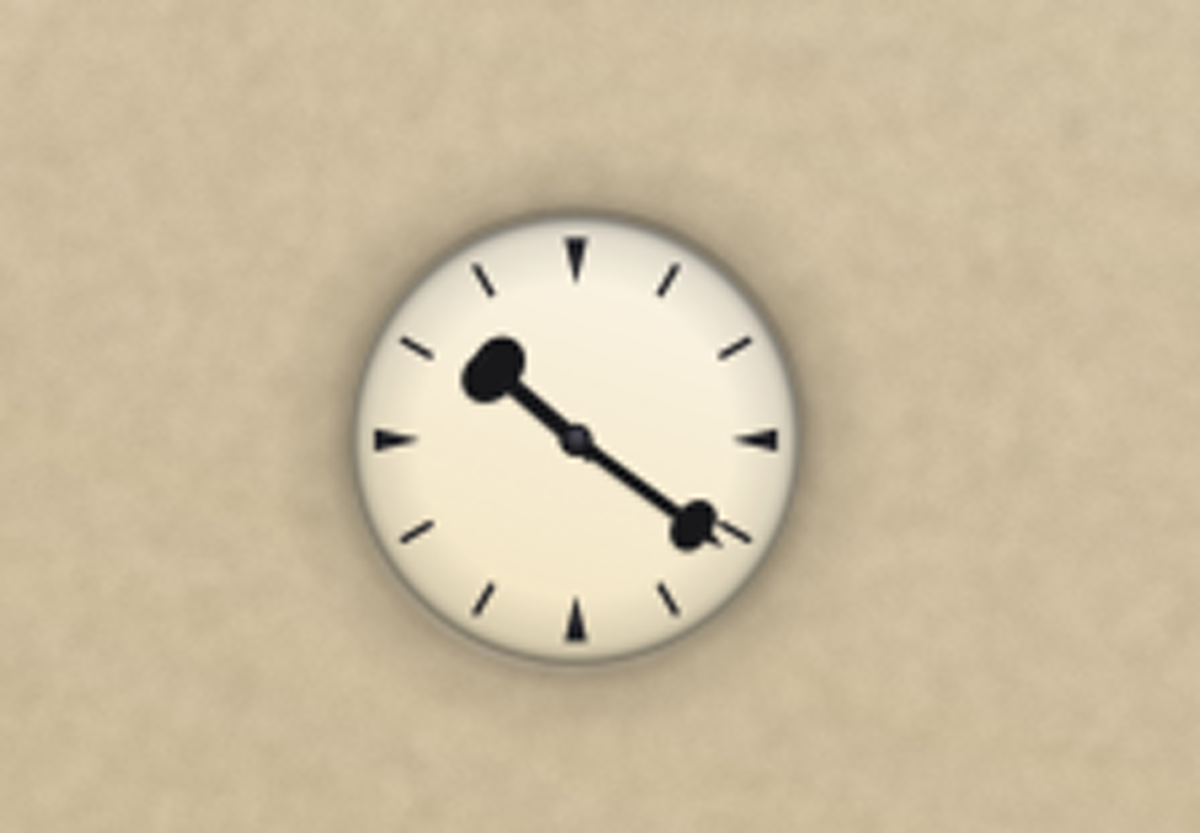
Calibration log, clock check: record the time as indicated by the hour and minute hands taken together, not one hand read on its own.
10:21
